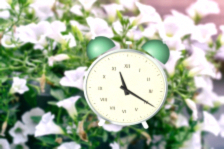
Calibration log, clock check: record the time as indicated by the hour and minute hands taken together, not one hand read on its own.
11:20
